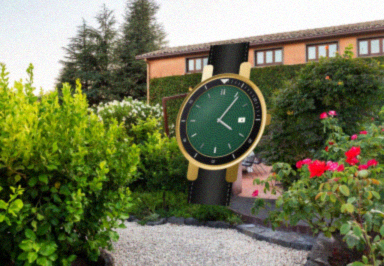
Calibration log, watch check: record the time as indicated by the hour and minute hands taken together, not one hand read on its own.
4:06
